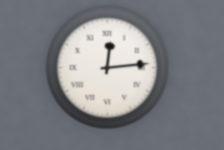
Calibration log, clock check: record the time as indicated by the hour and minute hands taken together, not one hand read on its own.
12:14
